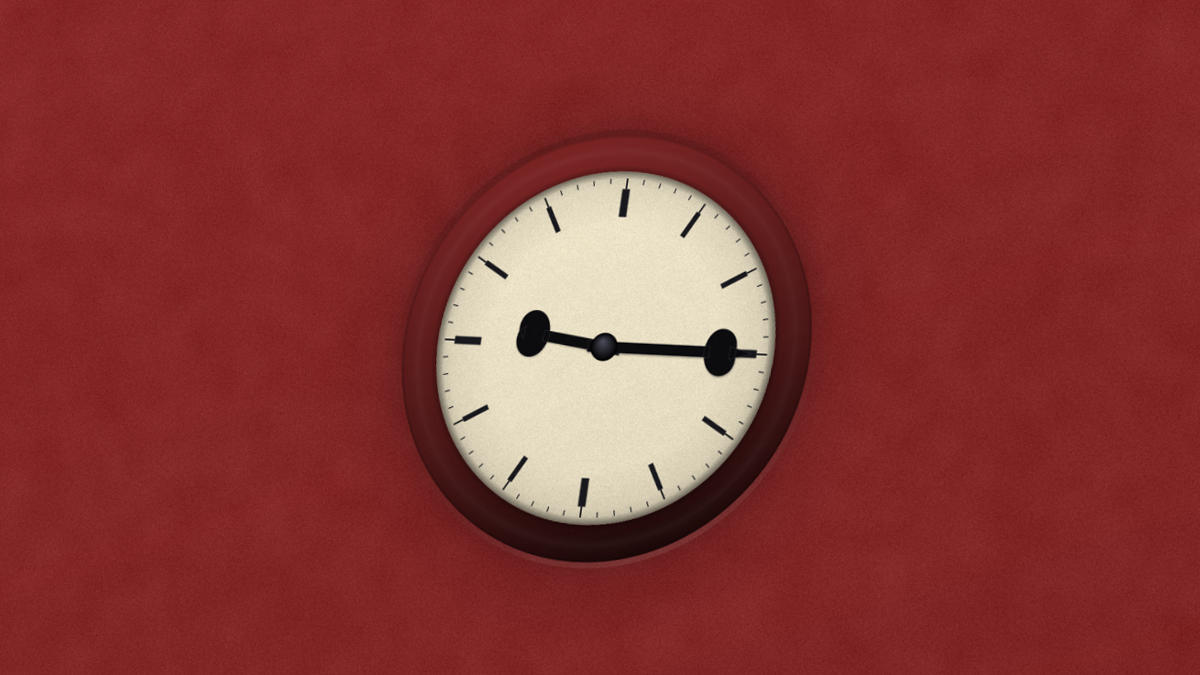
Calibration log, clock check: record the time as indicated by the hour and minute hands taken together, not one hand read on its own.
9:15
